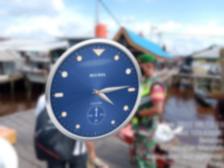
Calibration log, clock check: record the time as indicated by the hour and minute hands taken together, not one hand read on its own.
4:14
